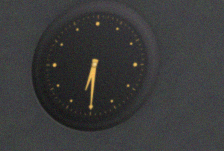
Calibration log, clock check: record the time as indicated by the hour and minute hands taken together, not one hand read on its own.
6:30
